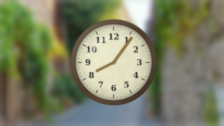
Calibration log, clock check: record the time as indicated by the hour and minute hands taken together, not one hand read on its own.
8:06
